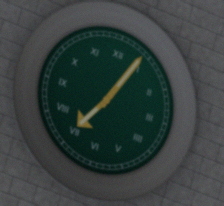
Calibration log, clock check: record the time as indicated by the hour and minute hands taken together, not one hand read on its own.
7:04
